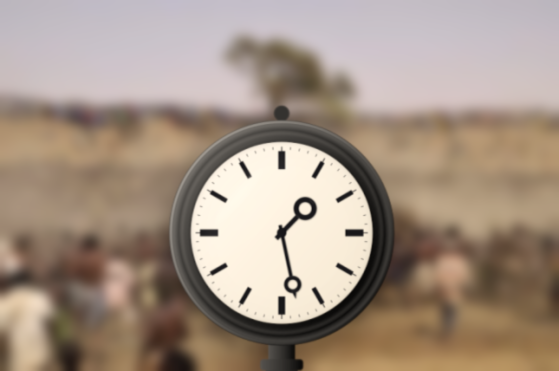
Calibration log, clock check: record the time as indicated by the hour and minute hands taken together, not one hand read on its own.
1:28
